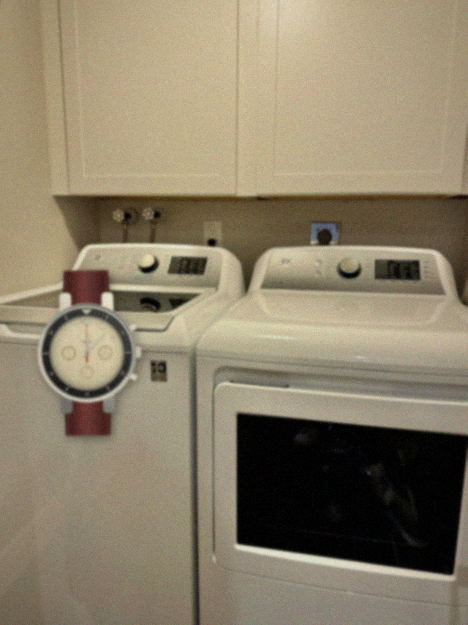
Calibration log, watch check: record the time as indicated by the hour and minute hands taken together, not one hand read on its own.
12:07
